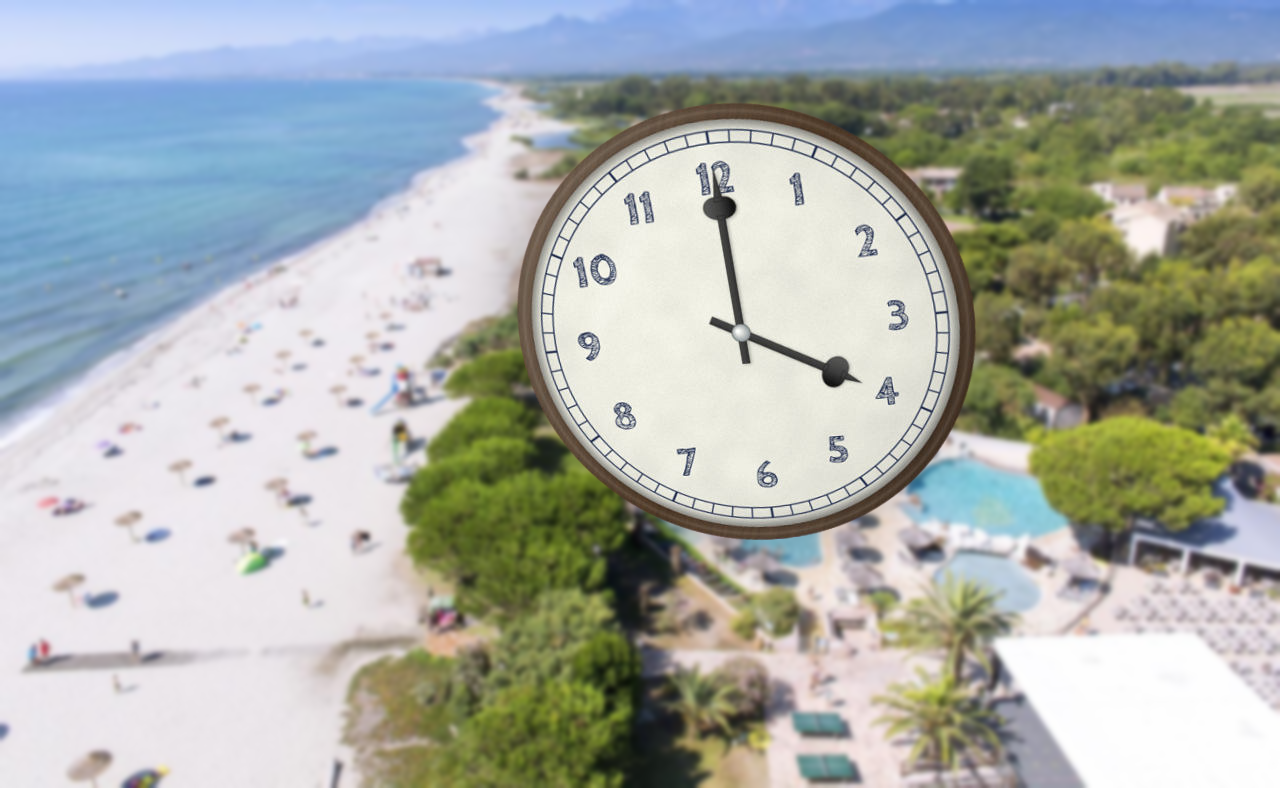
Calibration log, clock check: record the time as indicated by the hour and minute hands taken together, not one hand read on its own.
4:00
